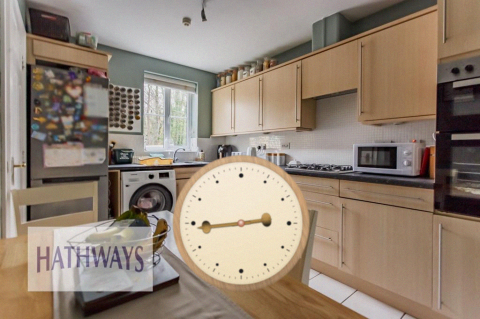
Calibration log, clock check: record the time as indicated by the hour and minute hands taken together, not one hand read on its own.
2:44
